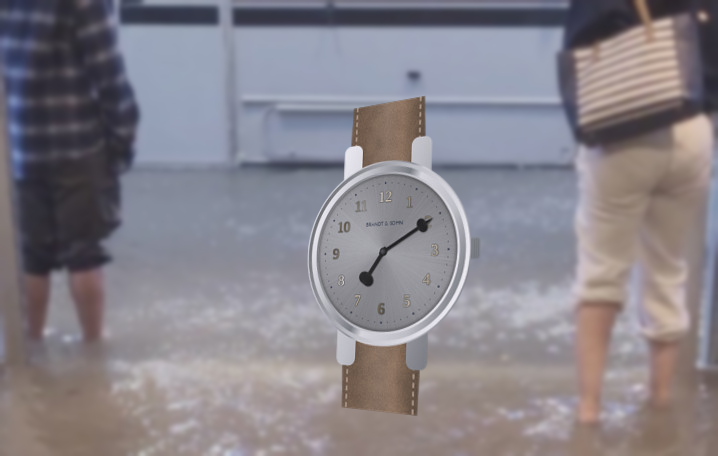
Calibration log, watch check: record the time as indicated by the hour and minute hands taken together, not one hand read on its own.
7:10
